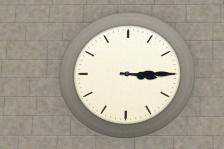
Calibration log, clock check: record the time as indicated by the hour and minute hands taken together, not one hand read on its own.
3:15
